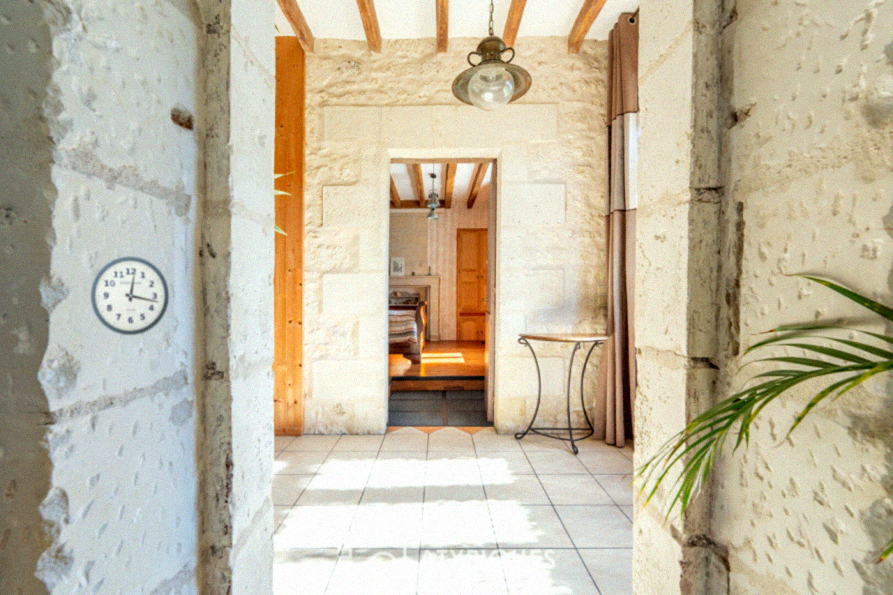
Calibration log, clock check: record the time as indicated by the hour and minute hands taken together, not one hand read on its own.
12:17
